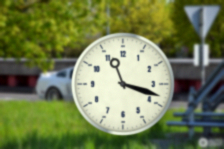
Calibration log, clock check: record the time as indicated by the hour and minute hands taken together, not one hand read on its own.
11:18
